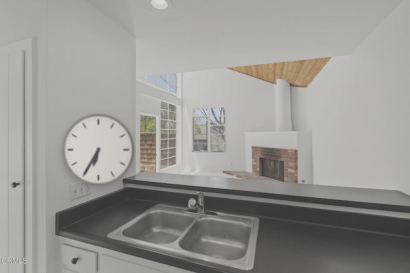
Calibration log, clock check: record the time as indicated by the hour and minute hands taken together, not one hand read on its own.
6:35
